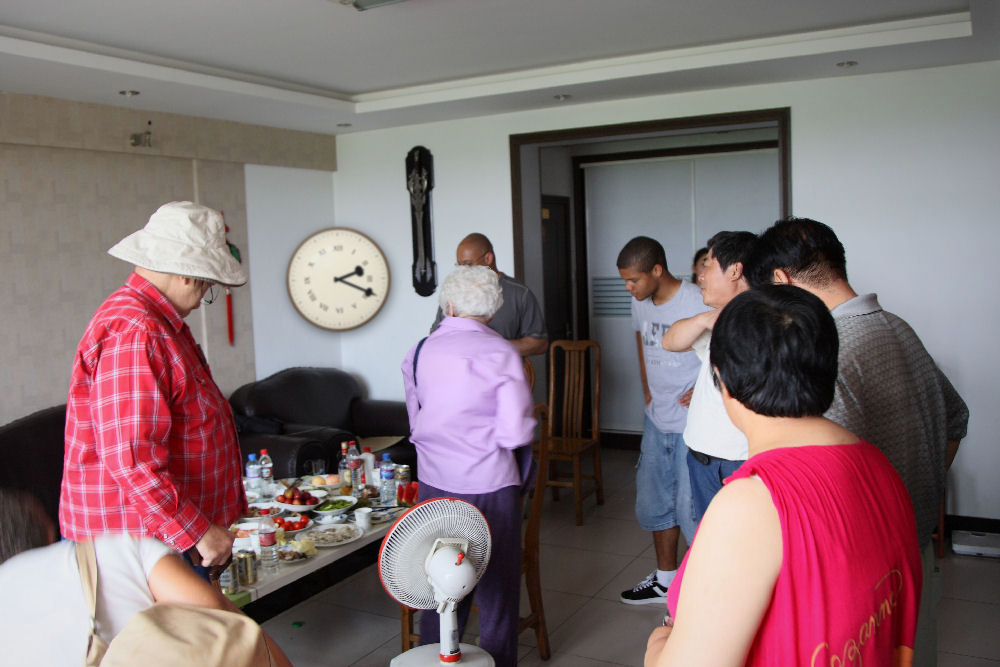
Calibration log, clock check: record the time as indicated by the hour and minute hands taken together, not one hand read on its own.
2:19
